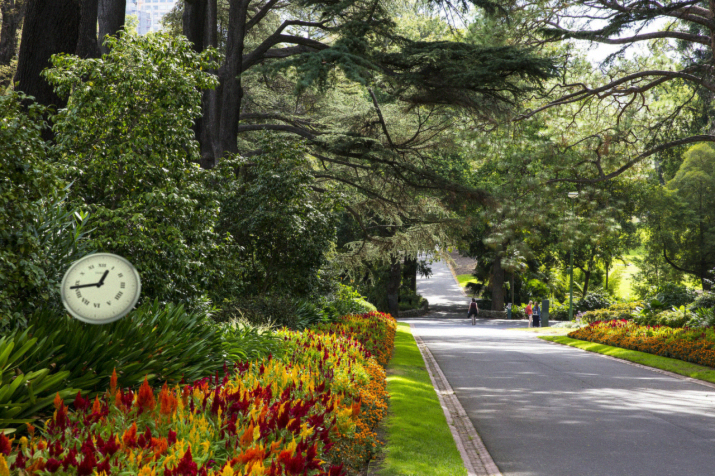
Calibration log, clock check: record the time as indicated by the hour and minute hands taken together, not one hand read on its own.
12:43
